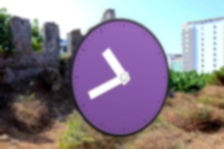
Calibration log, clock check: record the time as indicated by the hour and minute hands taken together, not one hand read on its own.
10:41
